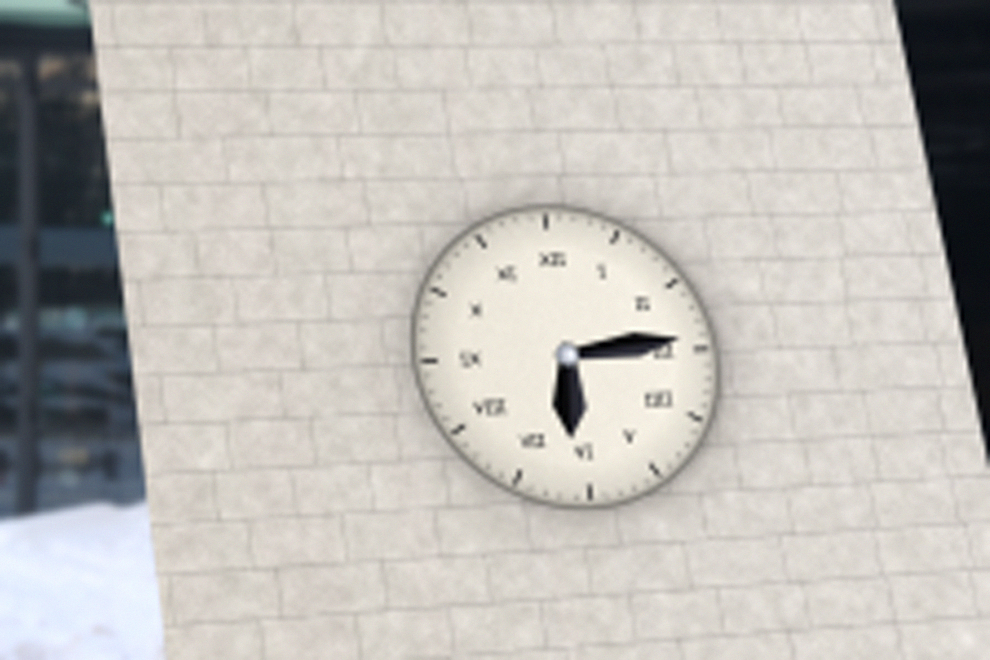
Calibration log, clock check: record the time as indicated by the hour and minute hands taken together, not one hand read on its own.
6:14
